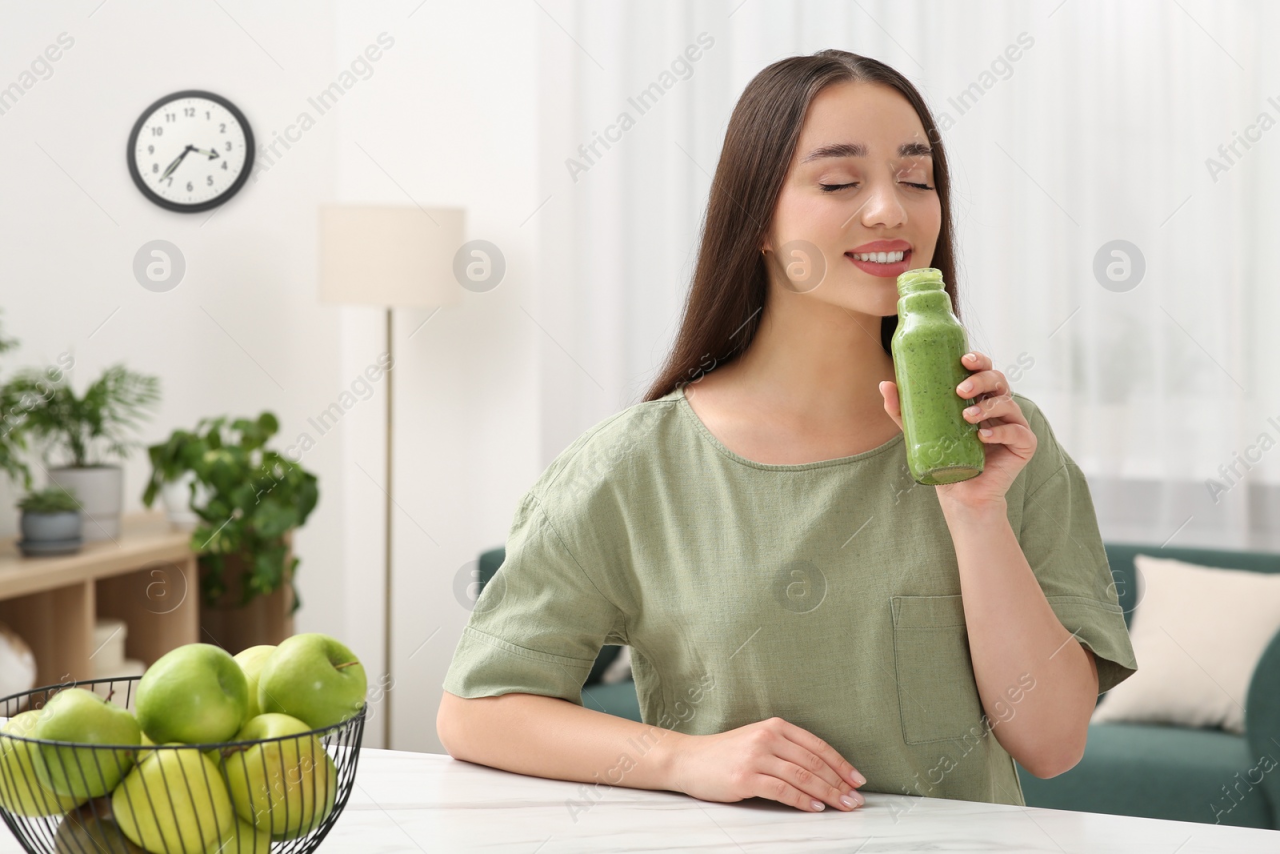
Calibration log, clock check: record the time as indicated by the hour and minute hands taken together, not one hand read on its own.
3:37
